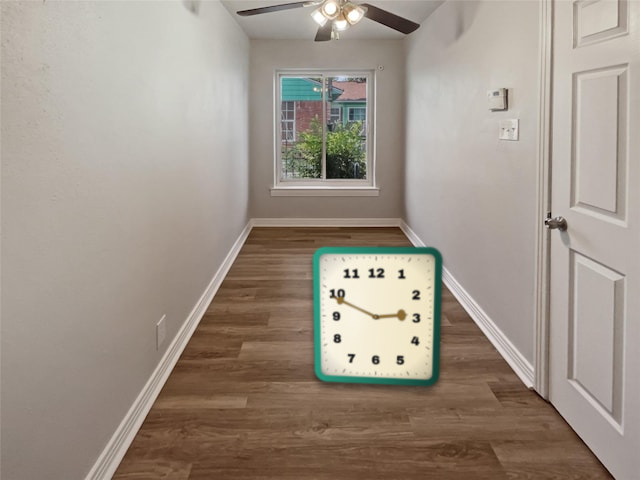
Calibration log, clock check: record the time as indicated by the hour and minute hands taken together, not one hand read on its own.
2:49
